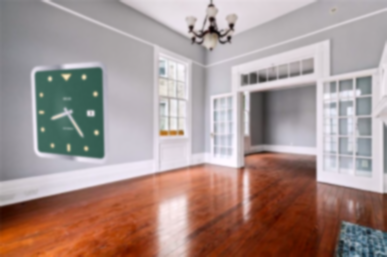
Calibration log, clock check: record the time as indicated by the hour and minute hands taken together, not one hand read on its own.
8:24
